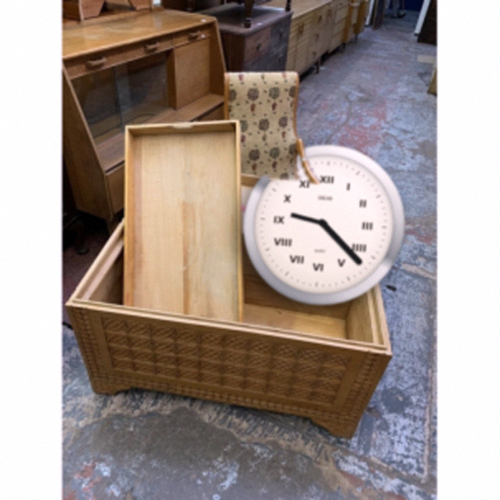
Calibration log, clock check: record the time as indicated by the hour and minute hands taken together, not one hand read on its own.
9:22
